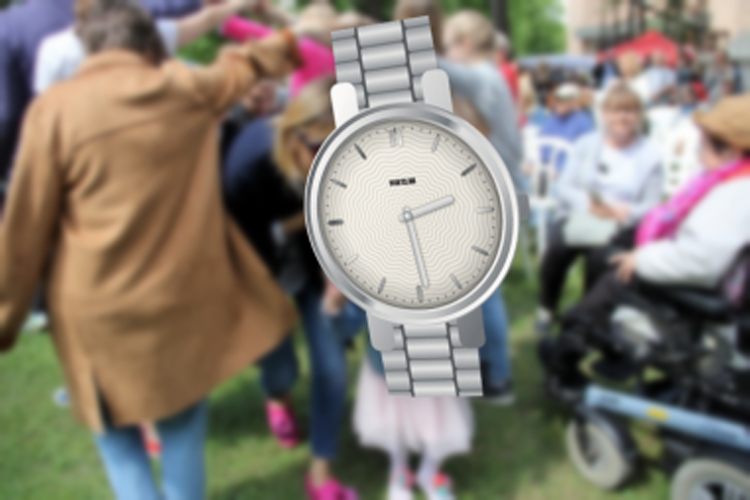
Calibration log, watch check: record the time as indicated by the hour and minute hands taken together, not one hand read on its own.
2:29
